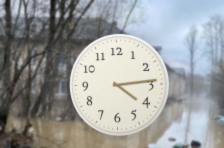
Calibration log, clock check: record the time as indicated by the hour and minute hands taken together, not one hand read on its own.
4:14
